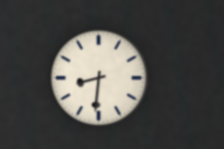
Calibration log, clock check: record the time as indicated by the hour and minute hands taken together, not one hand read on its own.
8:31
